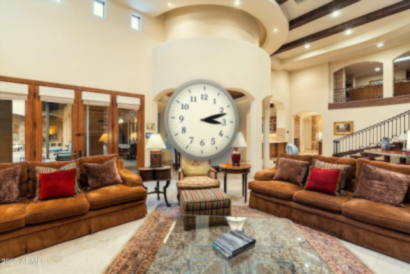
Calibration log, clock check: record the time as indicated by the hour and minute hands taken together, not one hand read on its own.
3:12
